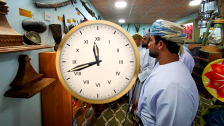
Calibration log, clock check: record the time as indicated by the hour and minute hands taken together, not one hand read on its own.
11:42
